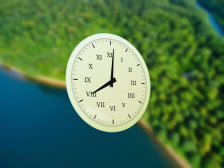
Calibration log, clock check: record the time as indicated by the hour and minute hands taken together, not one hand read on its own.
8:01
